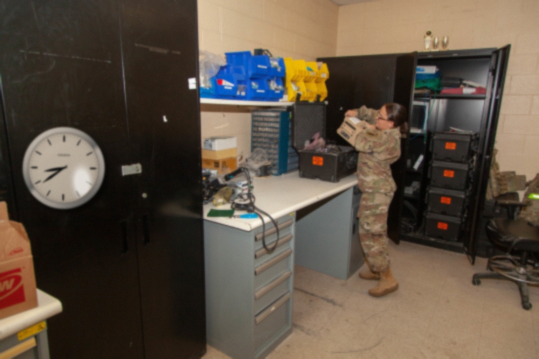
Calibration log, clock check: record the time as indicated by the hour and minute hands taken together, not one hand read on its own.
8:39
